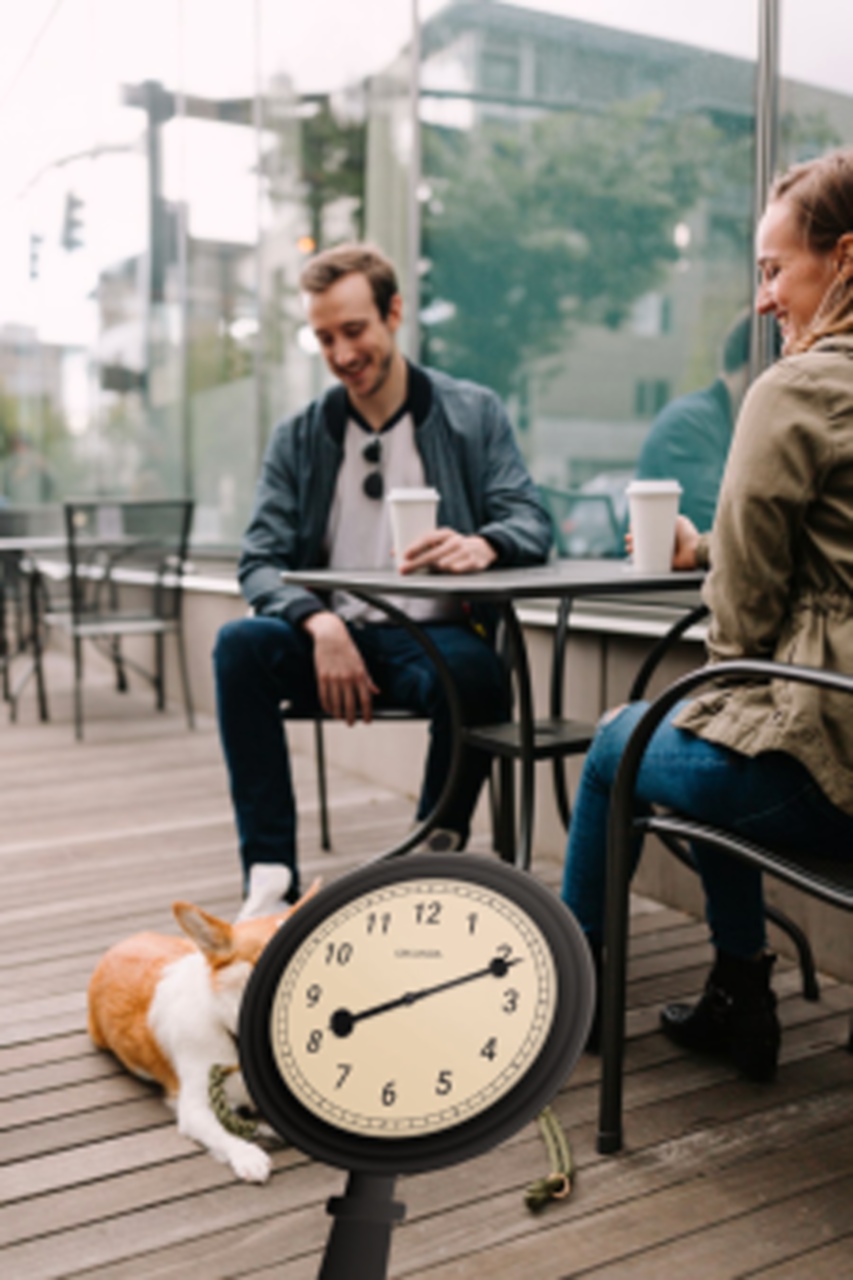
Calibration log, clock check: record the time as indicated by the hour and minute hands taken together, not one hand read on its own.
8:11
